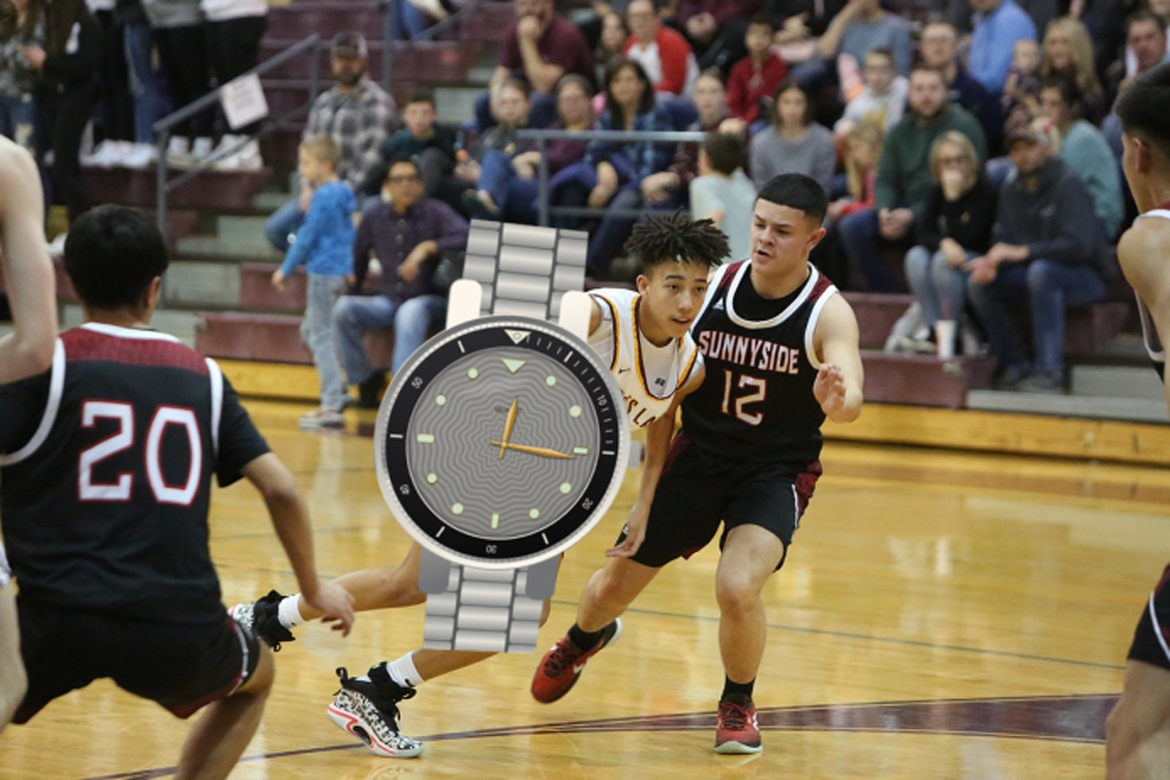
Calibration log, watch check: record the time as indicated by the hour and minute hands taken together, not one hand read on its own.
12:16
